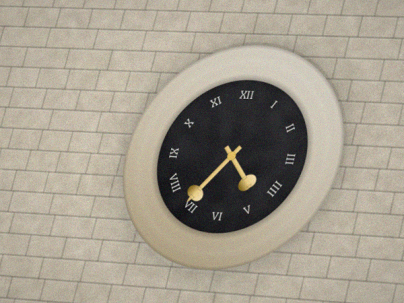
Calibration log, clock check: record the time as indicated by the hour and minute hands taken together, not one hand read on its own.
4:36
